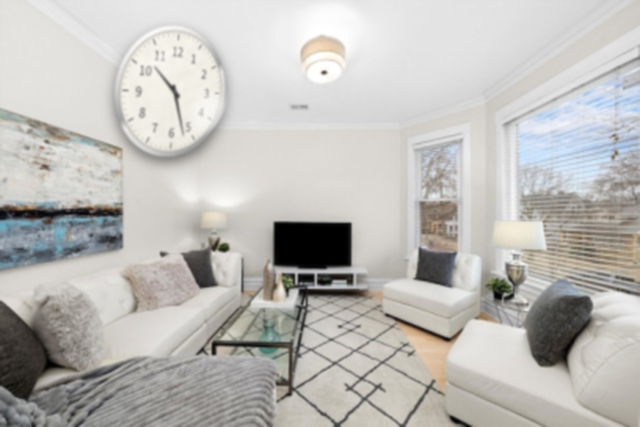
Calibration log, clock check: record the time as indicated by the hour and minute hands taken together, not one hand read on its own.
10:27
